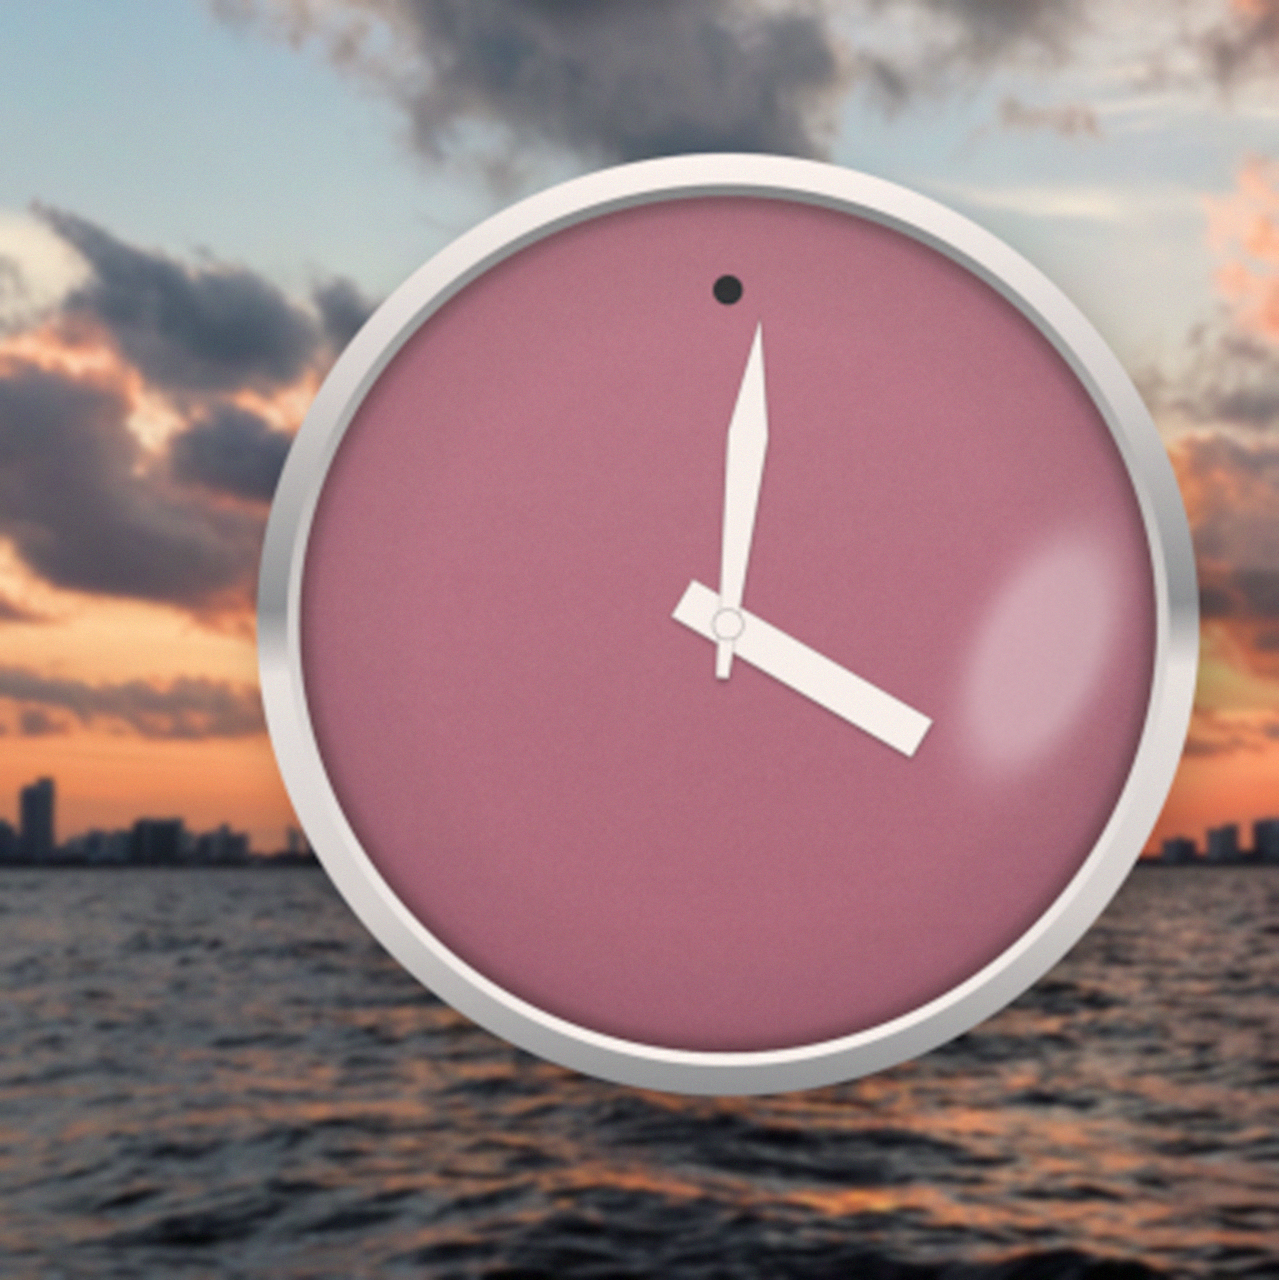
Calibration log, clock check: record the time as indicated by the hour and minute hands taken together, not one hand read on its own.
4:01
